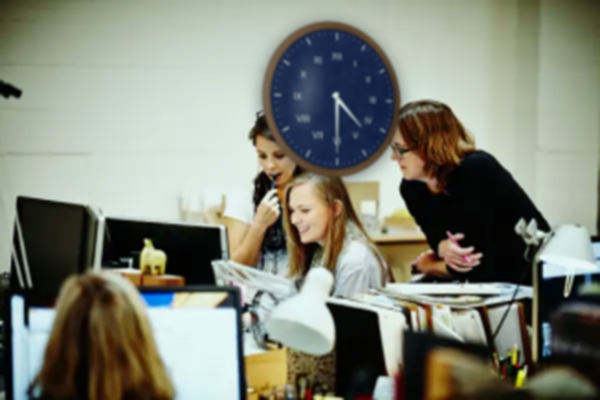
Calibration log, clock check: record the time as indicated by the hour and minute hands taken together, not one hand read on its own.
4:30
